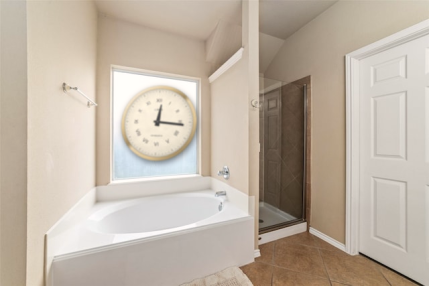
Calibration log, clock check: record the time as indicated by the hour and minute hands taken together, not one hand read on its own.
12:16
